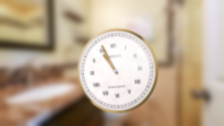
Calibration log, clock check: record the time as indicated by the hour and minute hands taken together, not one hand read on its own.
10:56
